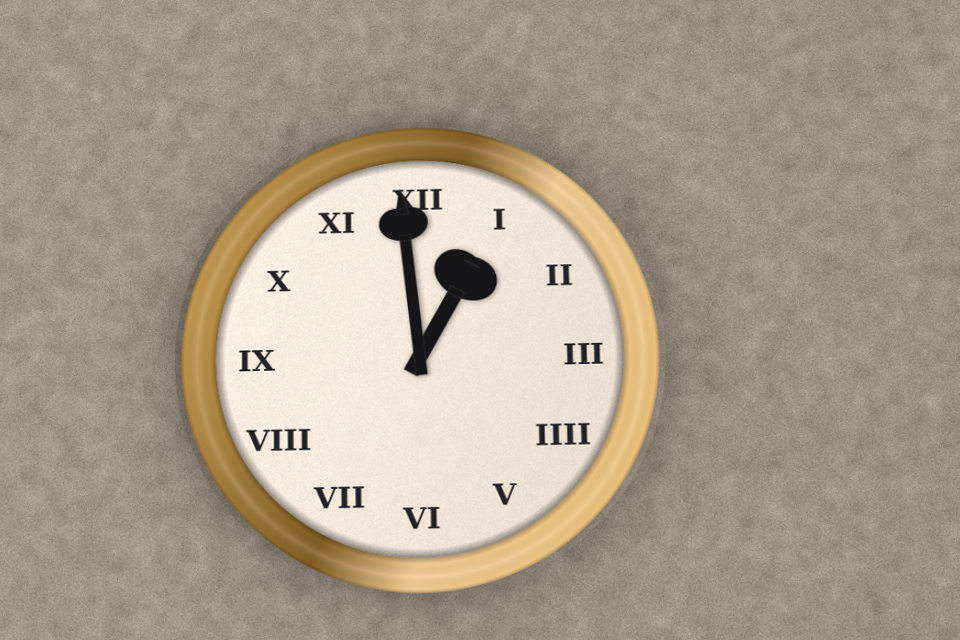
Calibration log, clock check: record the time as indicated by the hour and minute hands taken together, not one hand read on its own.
12:59
